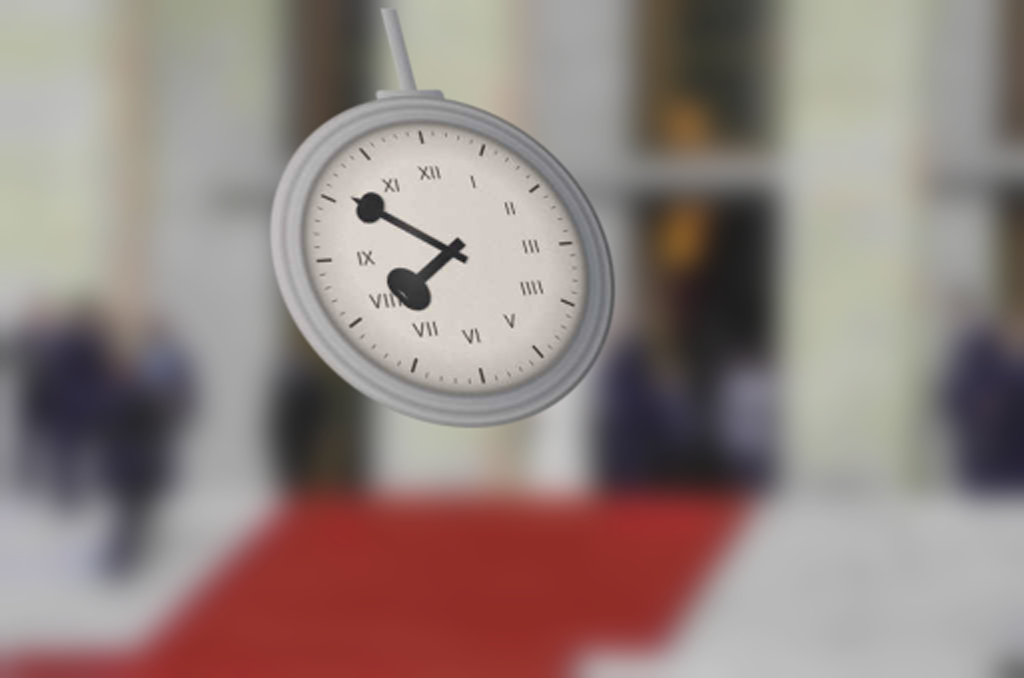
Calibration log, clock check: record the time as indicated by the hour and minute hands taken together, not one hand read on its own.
7:51
